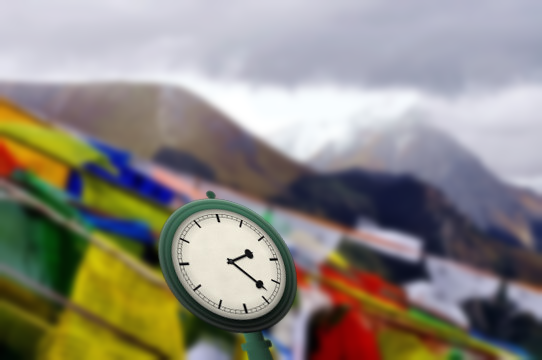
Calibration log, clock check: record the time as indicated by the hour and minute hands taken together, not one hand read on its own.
2:23
